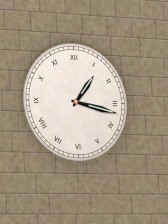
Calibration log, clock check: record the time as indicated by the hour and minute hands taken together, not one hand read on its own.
1:17
